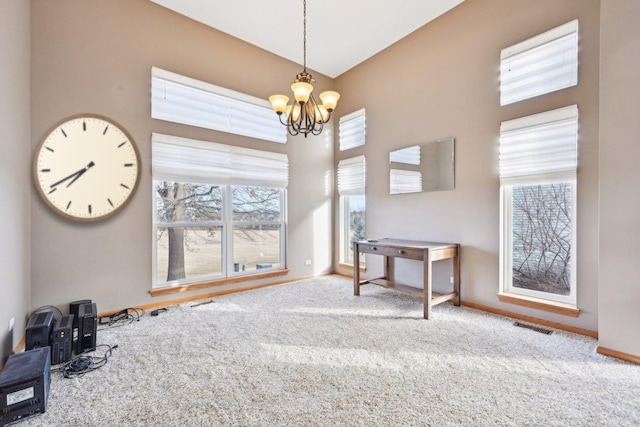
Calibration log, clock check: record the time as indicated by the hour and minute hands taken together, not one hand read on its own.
7:41
